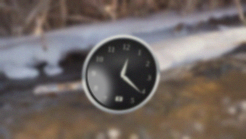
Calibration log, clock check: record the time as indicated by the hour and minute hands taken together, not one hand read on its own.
12:21
